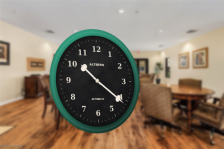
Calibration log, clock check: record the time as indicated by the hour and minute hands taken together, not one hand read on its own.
10:21
